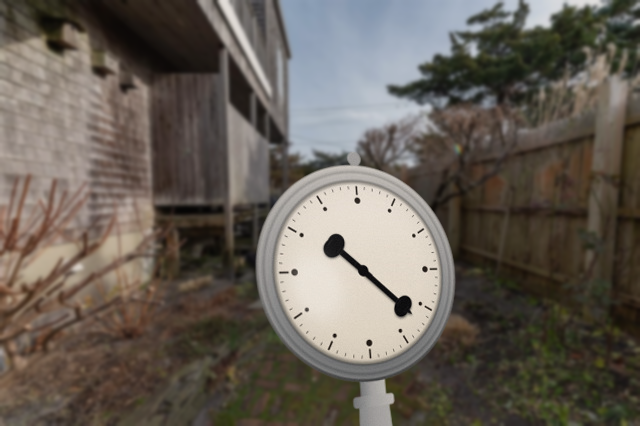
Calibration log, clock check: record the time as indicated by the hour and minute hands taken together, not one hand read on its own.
10:22
